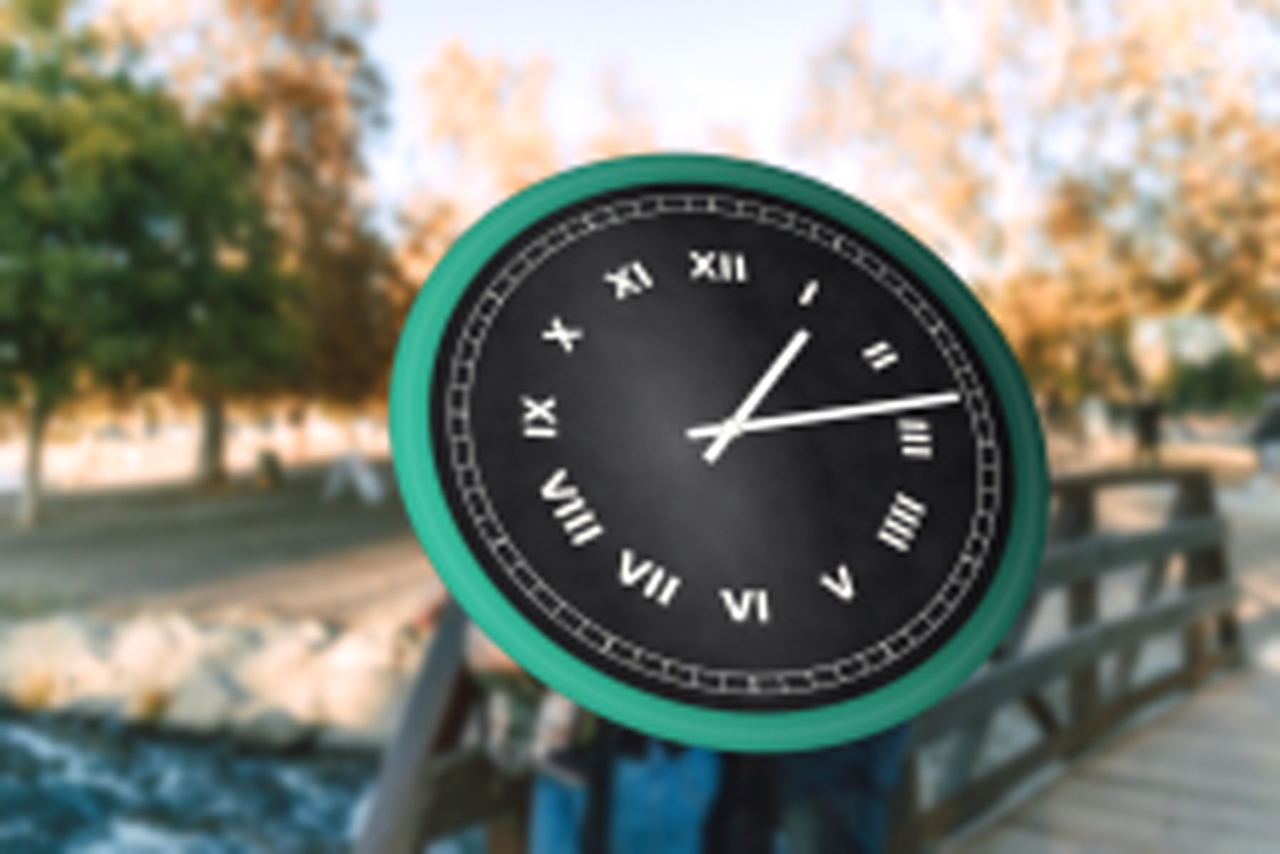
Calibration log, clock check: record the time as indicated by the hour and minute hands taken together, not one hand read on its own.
1:13
